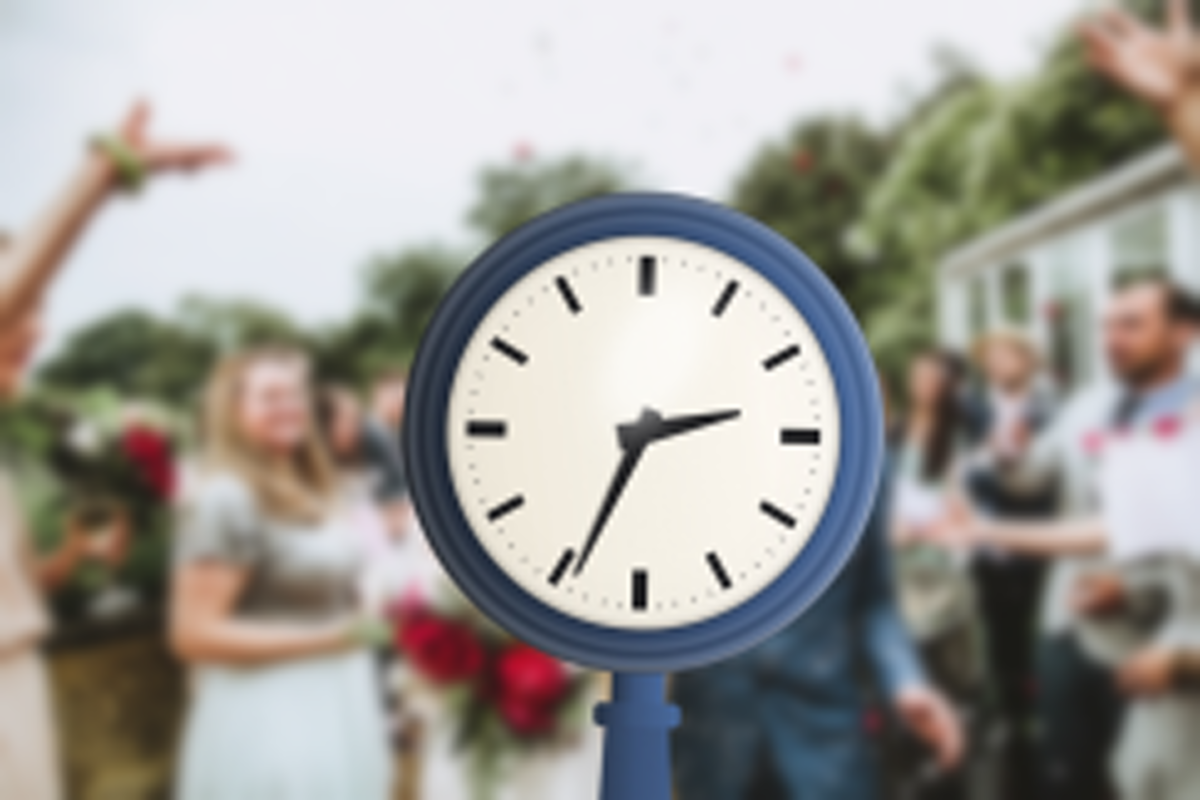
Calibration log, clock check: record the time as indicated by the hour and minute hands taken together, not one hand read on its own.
2:34
